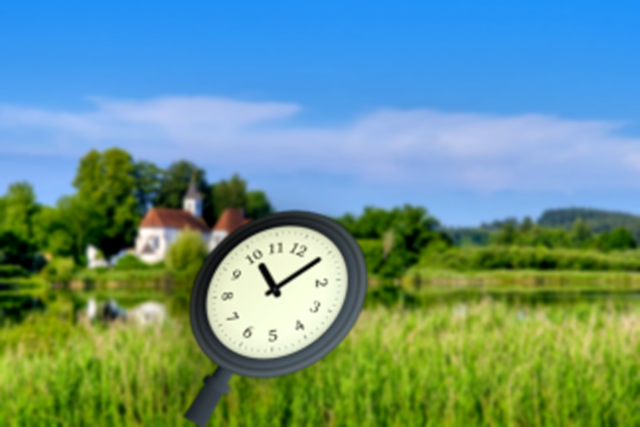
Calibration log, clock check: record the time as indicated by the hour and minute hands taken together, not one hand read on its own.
10:05
